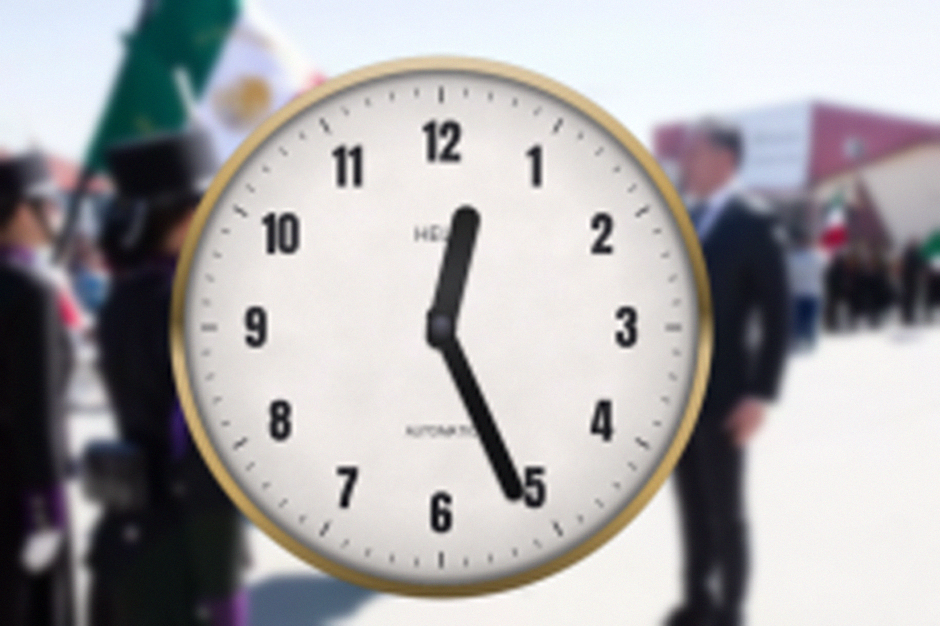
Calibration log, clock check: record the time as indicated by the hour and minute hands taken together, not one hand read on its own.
12:26
